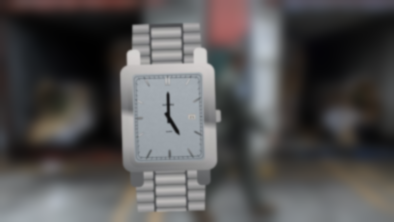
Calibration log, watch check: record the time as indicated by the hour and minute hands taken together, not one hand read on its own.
5:00
